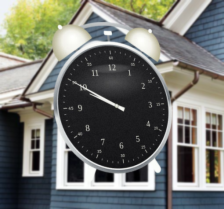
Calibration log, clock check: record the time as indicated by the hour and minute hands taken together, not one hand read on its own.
9:50
